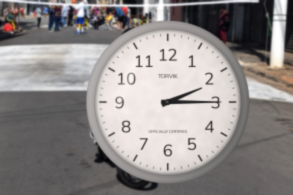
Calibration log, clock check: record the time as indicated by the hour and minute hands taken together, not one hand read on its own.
2:15
